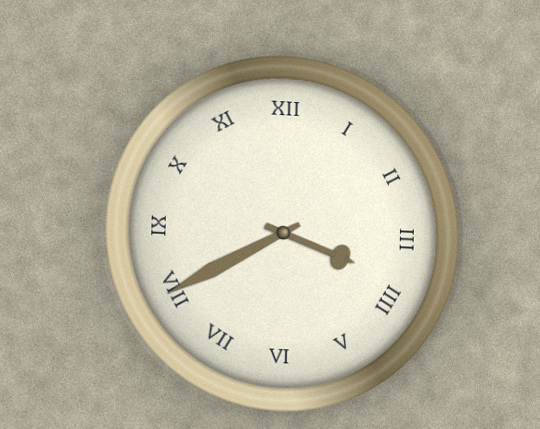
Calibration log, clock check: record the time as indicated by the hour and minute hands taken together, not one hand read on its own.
3:40
